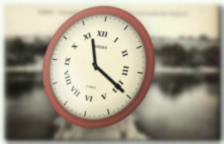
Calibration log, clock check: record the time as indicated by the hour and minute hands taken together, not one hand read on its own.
11:20
